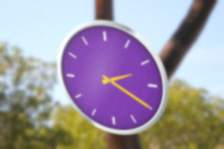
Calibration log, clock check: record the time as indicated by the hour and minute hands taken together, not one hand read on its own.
2:20
